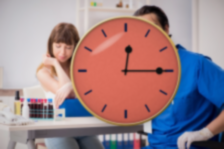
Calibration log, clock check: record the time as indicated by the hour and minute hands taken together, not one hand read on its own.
12:15
